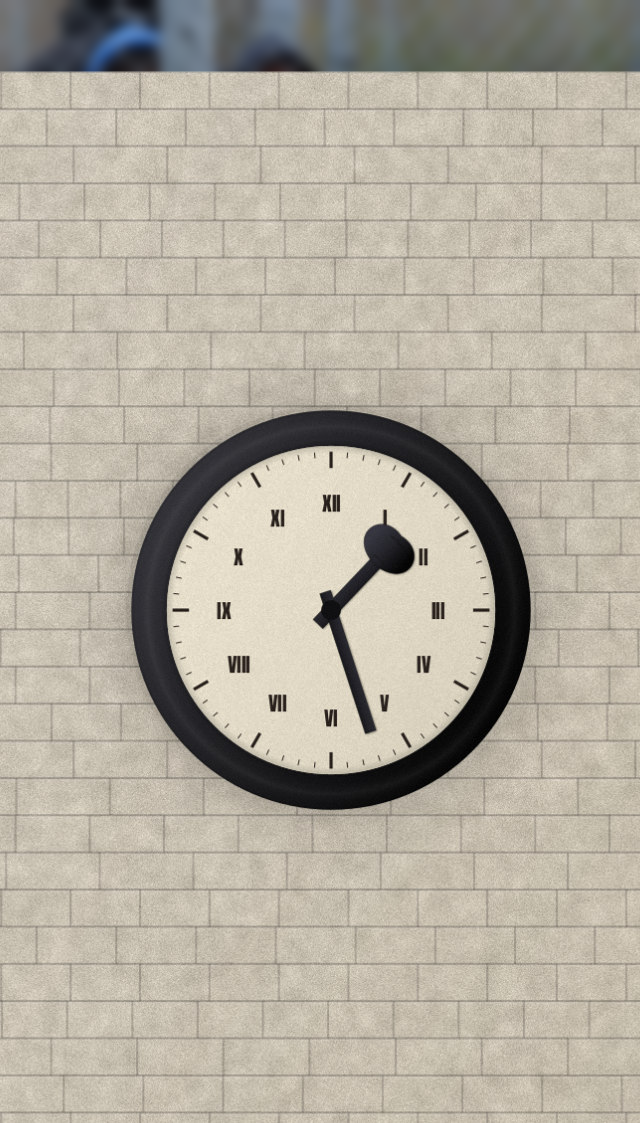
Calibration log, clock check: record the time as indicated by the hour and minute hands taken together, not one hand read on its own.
1:27
